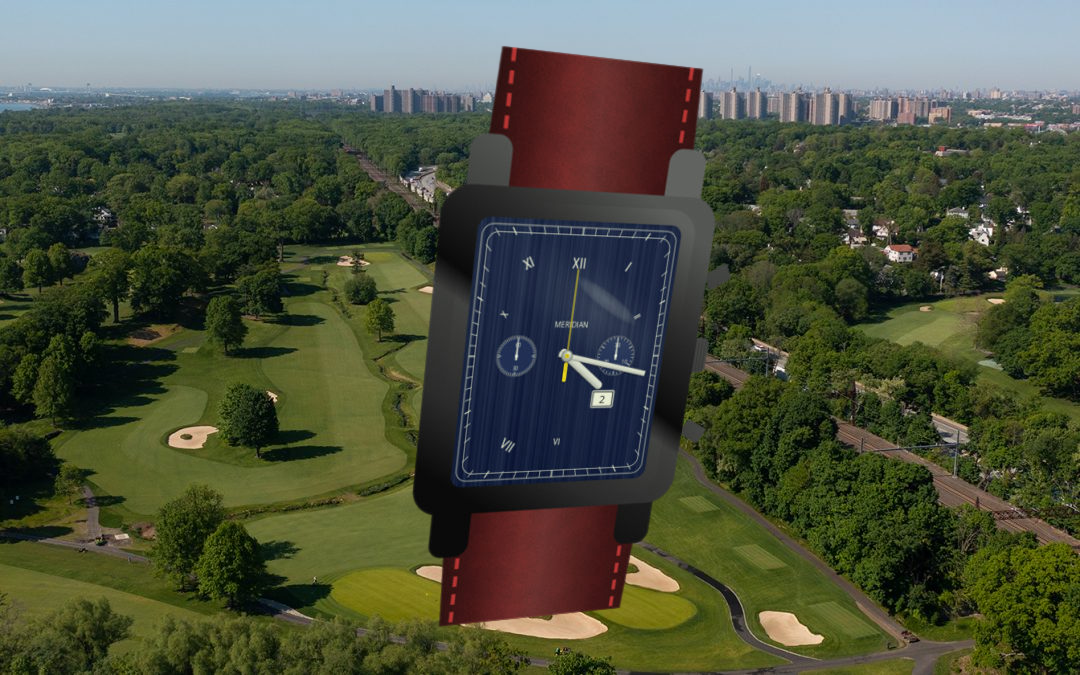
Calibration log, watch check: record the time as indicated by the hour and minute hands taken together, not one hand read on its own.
4:17
